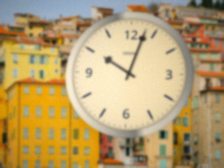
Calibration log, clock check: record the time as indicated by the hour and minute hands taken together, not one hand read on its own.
10:03
